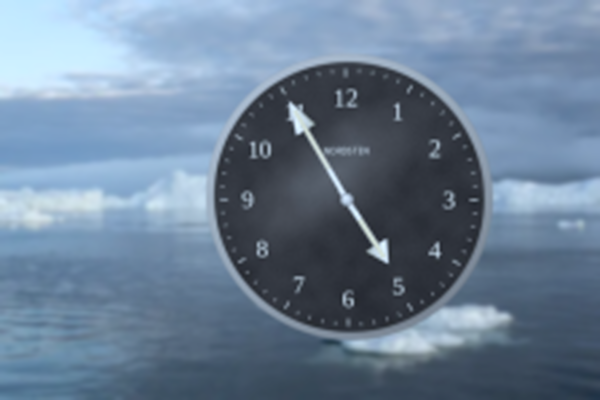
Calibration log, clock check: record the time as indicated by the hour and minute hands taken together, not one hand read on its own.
4:55
